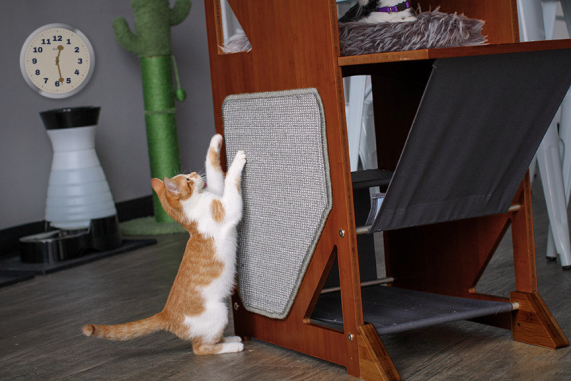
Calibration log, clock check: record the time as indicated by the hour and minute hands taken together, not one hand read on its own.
12:28
